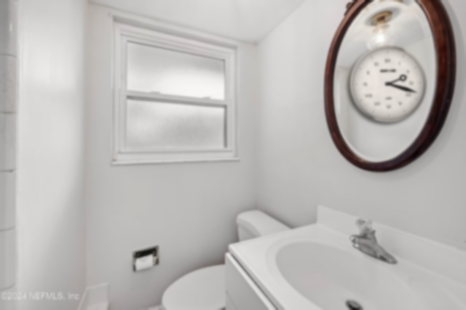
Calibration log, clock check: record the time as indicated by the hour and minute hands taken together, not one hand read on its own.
2:18
